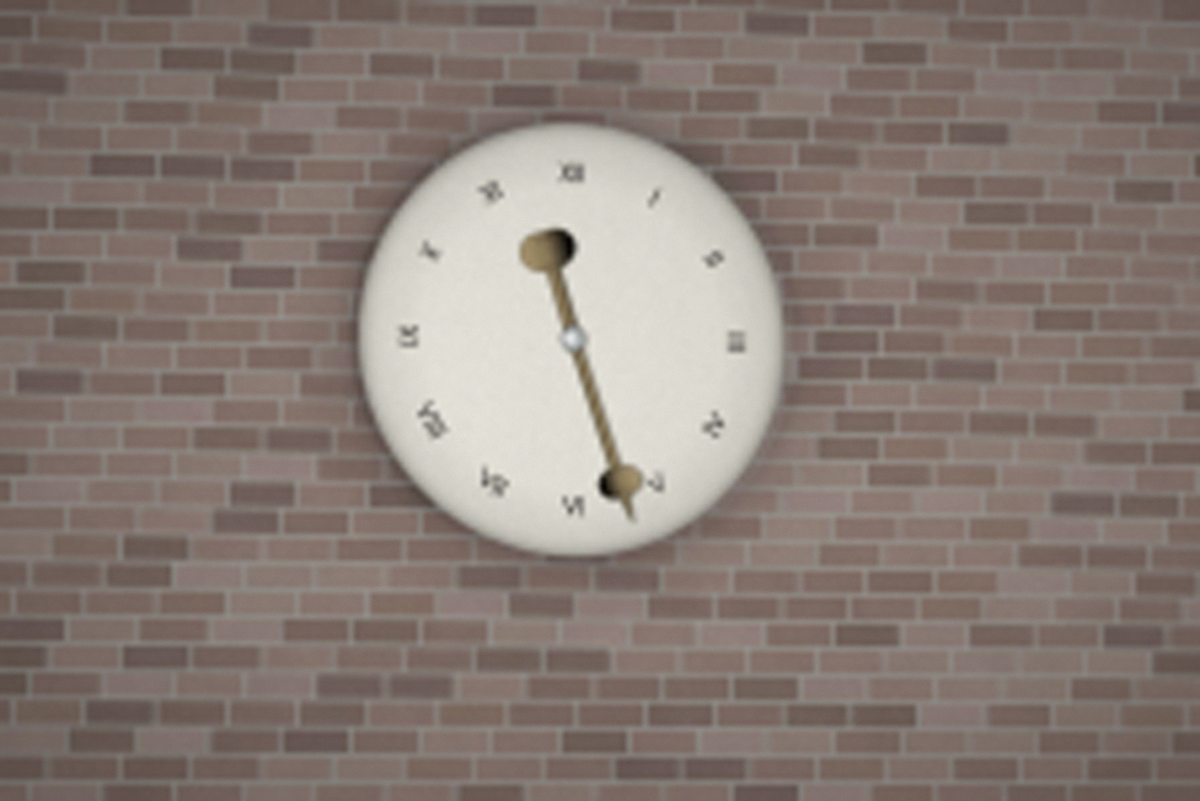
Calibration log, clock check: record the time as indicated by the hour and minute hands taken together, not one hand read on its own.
11:27
